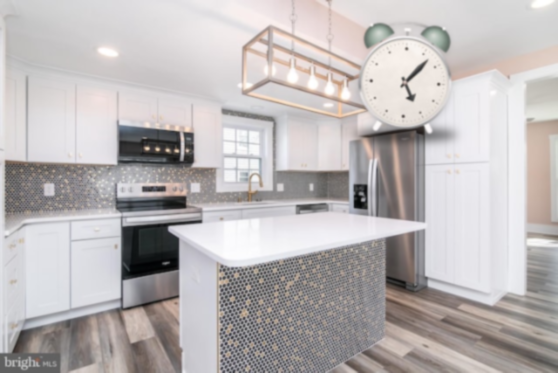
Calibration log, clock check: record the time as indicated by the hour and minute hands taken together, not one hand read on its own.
5:07
